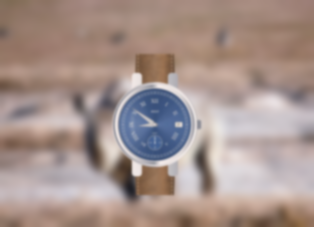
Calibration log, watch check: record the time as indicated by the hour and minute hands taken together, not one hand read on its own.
8:51
